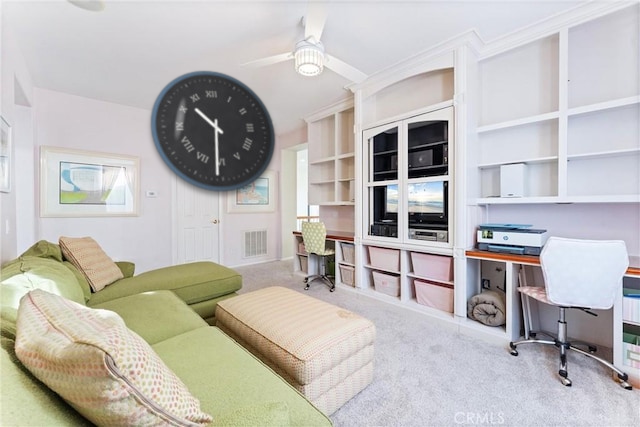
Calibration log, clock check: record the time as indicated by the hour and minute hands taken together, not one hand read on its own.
10:31
